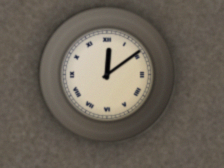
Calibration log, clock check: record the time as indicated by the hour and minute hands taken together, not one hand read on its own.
12:09
